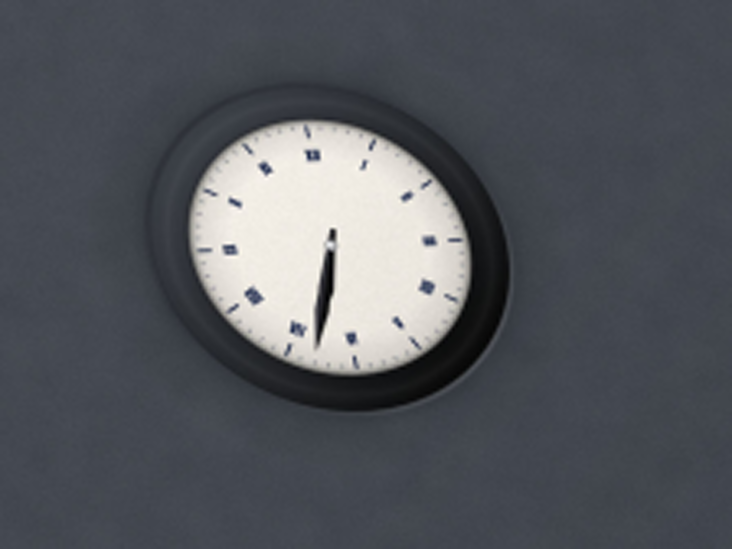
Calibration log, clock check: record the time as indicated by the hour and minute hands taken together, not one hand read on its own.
6:33
